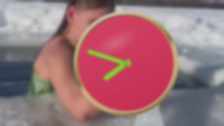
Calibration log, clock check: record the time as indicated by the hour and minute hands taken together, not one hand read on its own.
7:48
